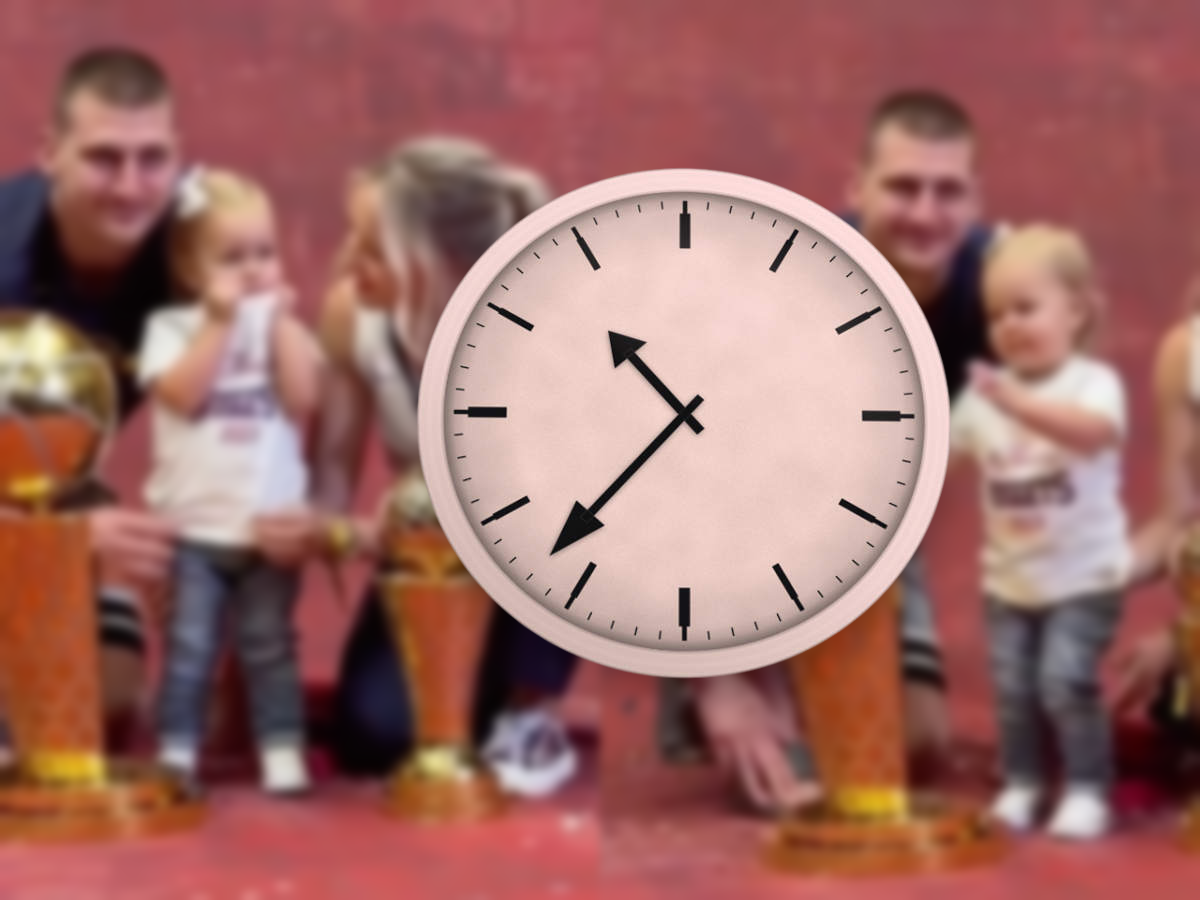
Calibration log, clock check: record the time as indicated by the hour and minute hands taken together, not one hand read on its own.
10:37
